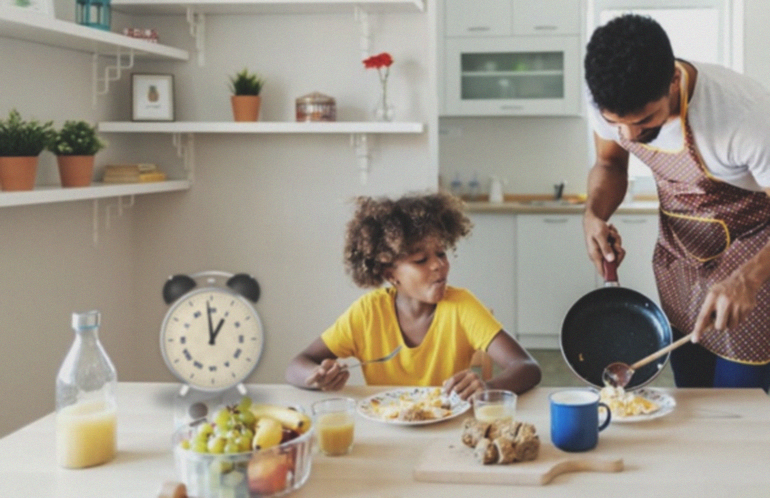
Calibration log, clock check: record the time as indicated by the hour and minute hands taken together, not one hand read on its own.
12:59
